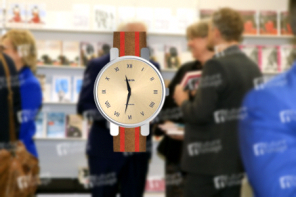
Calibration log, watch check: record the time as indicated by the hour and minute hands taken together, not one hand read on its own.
11:32
